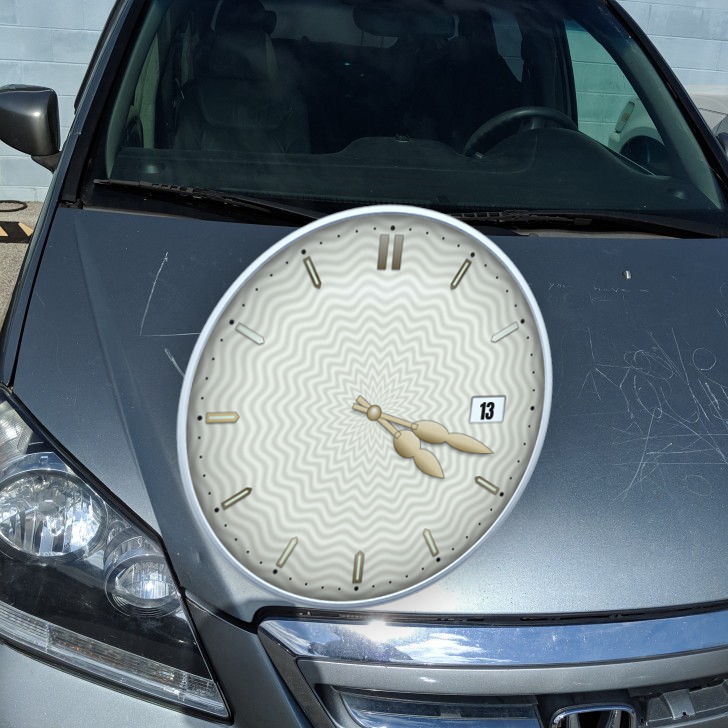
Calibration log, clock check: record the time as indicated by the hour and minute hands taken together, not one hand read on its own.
4:18
